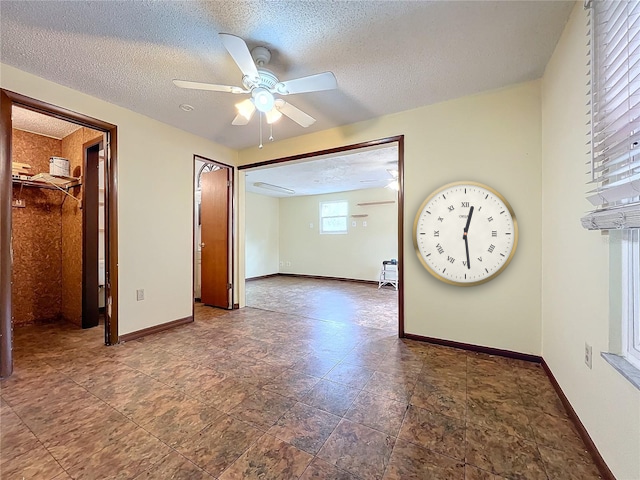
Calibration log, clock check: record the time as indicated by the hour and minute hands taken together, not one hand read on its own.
12:29
